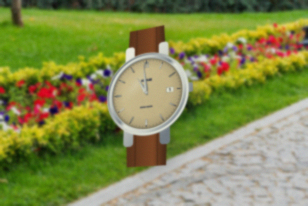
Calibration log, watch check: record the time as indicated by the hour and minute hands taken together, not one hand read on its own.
10:59
